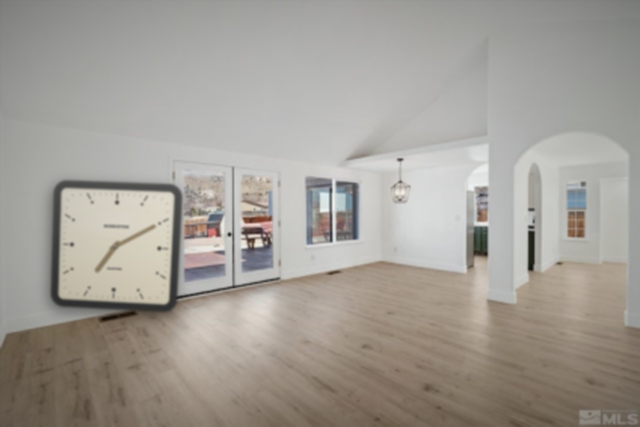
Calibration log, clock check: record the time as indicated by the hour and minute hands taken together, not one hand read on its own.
7:10
